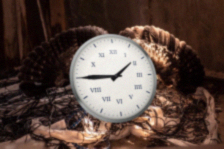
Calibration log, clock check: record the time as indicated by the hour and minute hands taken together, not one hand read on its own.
1:45
